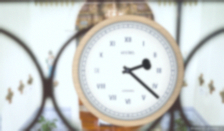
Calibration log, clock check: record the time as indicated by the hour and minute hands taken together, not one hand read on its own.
2:22
